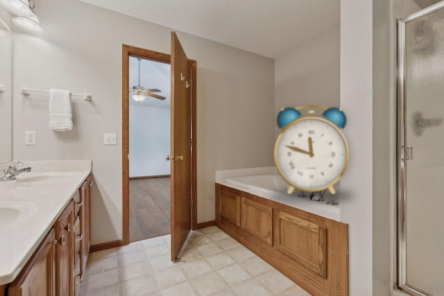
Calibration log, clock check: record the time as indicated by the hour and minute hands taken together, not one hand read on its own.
11:48
